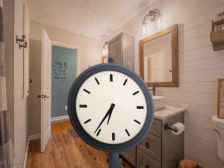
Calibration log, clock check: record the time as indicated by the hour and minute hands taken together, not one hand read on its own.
6:36
